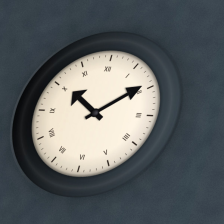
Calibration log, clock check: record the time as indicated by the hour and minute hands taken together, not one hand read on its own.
10:09
